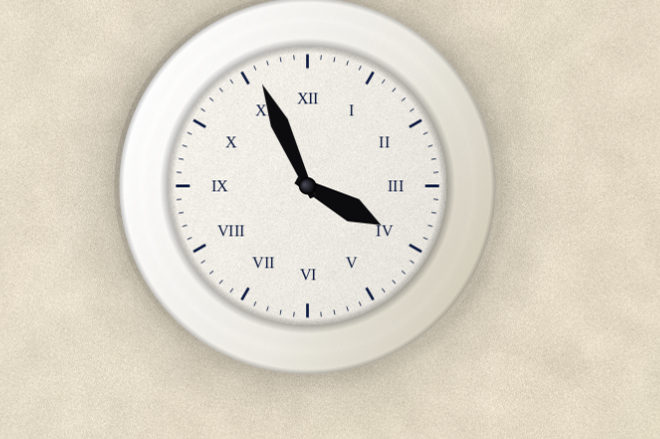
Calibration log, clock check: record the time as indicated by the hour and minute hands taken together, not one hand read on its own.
3:56
